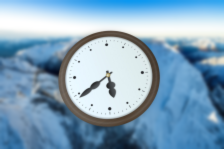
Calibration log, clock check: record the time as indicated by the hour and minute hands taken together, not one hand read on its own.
5:39
